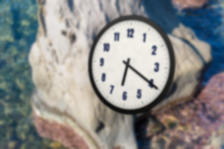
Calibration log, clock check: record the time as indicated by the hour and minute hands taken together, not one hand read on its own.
6:20
